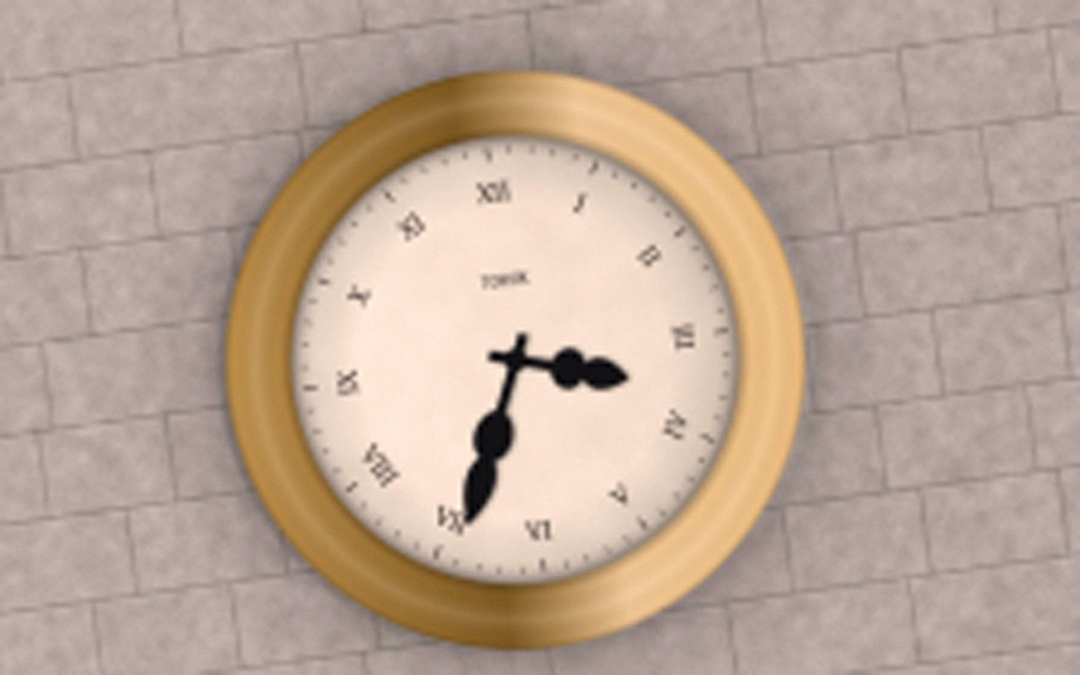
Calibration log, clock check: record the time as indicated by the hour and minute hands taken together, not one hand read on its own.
3:34
